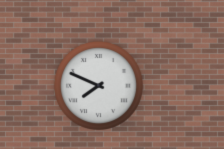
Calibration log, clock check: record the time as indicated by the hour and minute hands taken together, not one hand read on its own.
7:49
